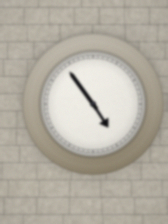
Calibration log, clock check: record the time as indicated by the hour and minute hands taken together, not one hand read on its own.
4:54
